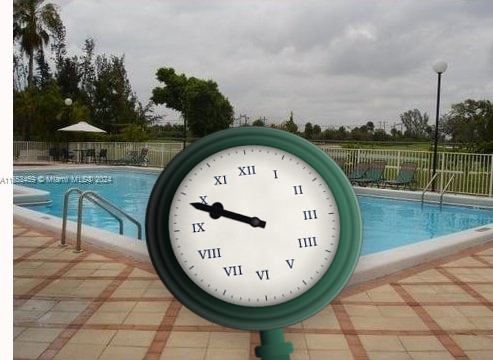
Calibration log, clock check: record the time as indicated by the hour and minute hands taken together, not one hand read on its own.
9:49
